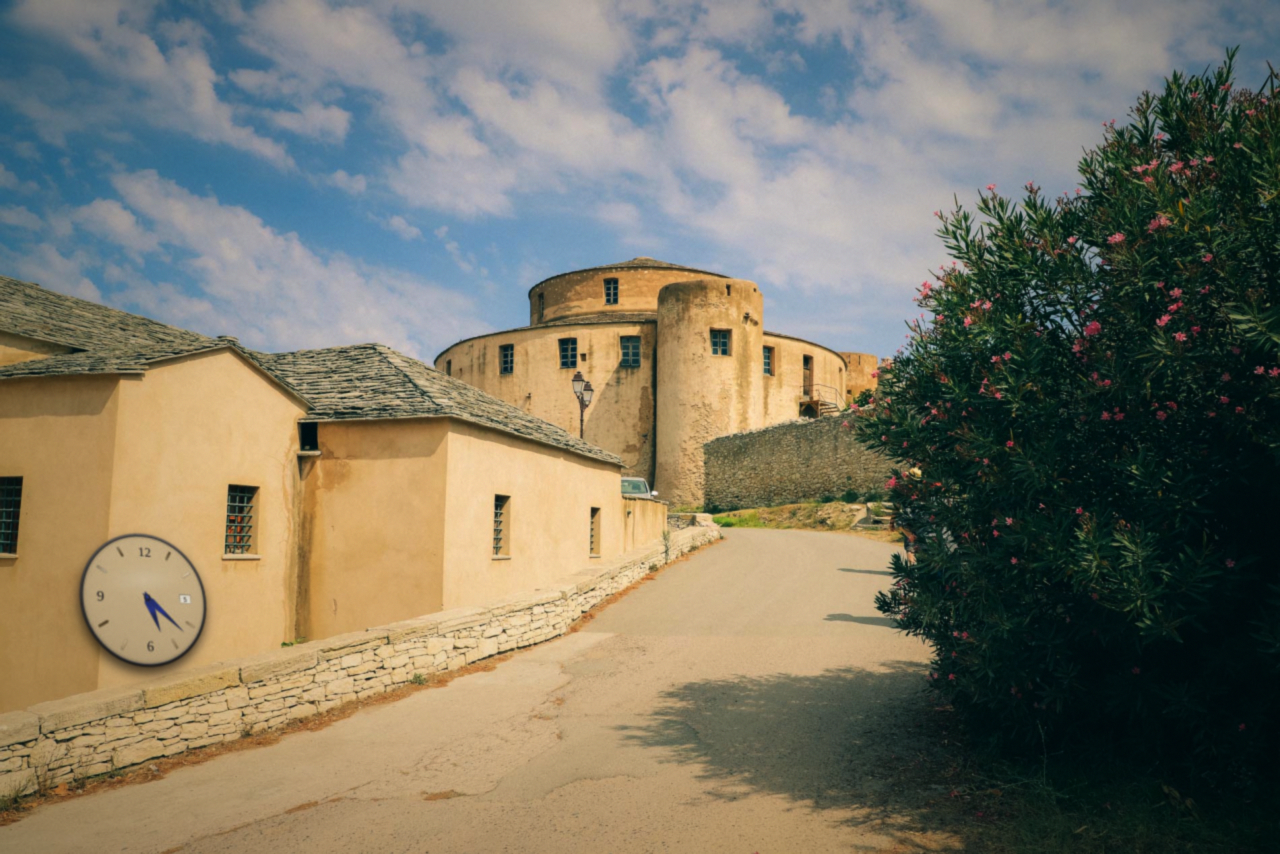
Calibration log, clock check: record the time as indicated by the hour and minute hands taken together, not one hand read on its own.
5:22
